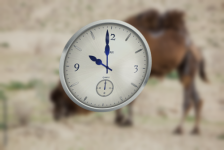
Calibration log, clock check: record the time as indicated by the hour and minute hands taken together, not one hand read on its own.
9:59
